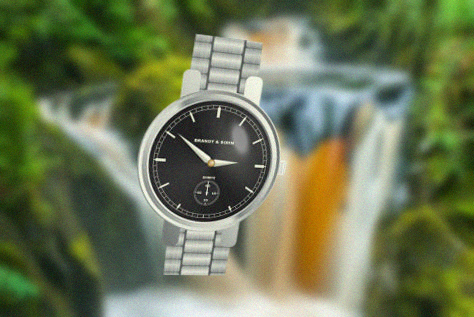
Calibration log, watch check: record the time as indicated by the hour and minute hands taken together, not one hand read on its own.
2:51
